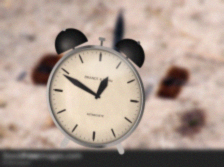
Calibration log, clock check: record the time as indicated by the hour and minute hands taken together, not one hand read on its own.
12:49
